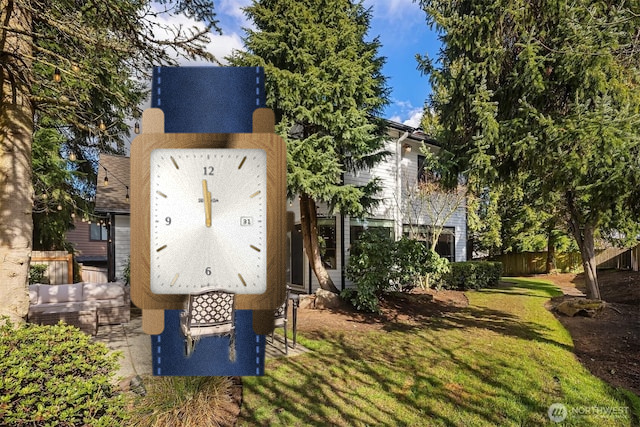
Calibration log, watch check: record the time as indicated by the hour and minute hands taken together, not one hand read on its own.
11:59
